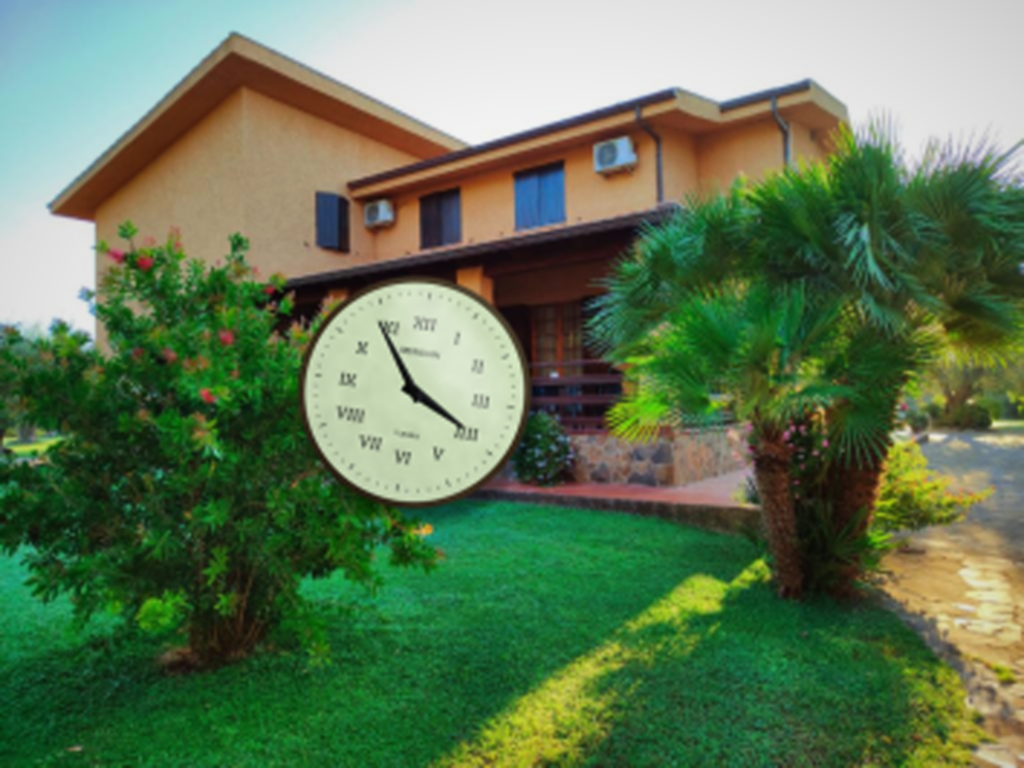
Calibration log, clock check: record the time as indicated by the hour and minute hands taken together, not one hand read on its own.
3:54
